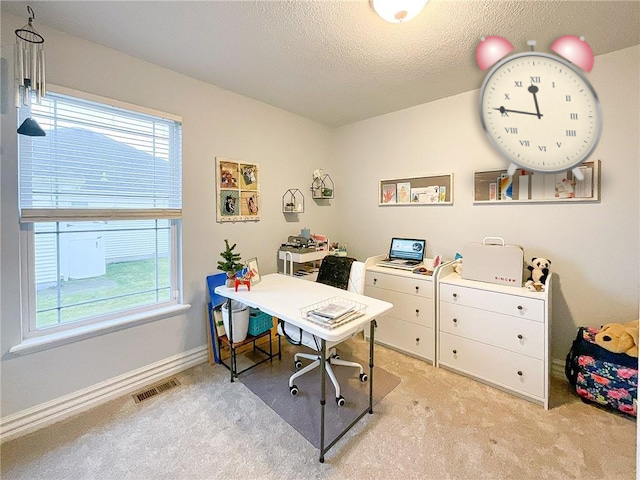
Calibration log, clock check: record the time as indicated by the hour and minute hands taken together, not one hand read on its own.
11:46
